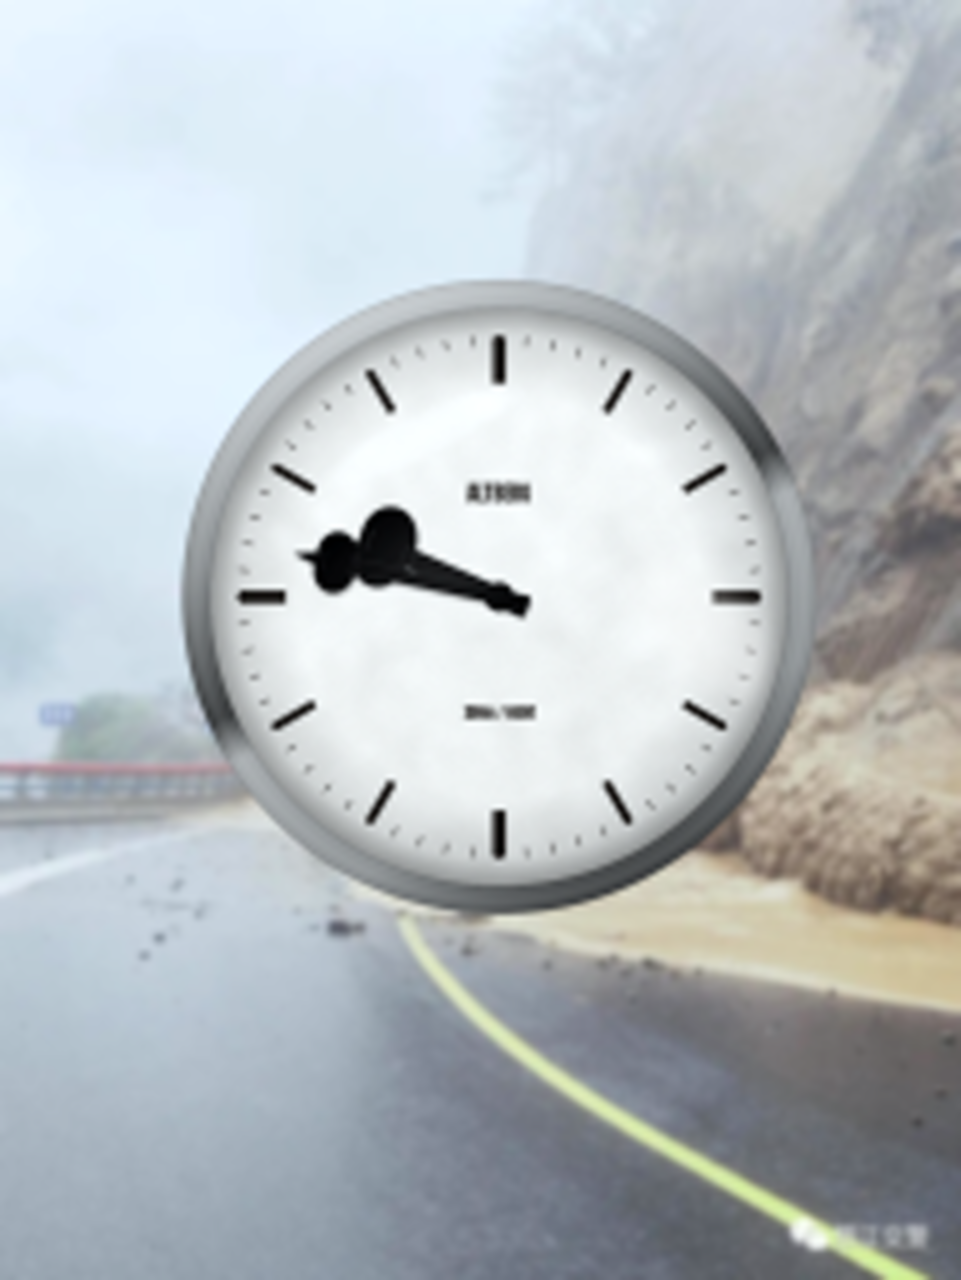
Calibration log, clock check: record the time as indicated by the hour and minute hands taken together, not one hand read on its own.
9:47
